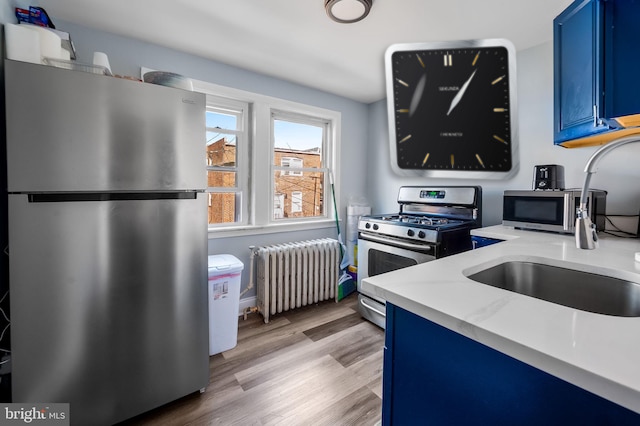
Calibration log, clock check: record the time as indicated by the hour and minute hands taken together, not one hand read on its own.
1:06
